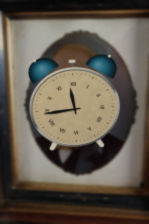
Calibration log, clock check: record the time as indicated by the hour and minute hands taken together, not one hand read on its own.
11:44
